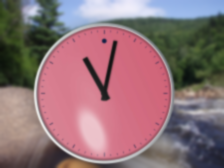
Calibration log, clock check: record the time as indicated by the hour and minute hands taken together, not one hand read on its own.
11:02
